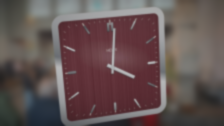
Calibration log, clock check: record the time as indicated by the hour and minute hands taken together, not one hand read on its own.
4:01
